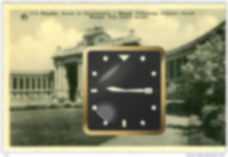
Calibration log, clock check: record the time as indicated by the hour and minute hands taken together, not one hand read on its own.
9:15
